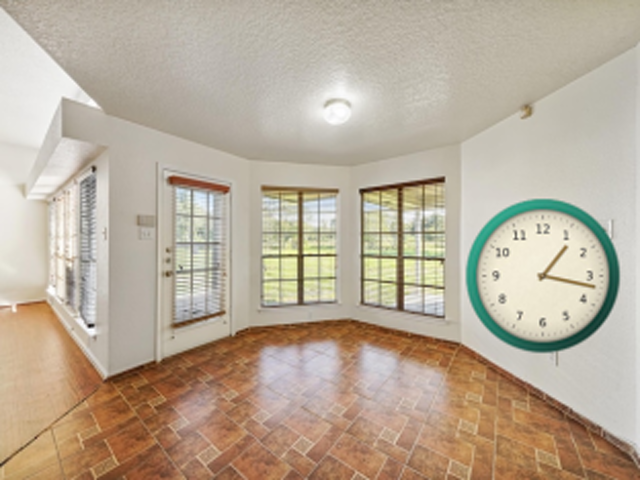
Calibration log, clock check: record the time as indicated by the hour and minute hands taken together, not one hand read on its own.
1:17
